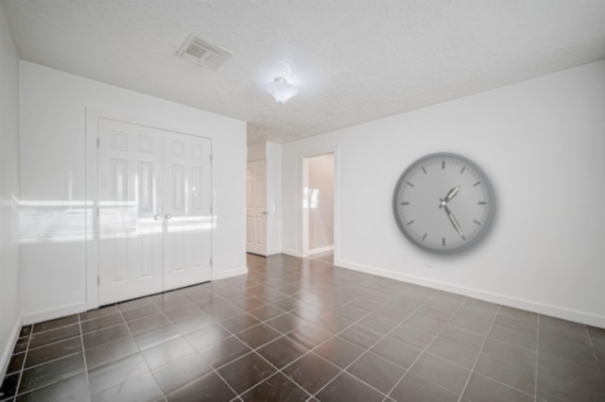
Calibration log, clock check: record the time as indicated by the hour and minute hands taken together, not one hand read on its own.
1:25
